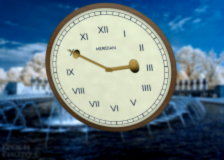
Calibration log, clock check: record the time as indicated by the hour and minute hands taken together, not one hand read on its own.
2:50
